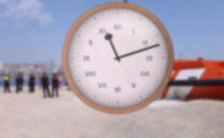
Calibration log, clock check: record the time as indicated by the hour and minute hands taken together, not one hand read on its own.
11:12
